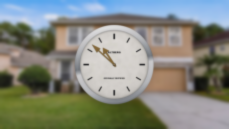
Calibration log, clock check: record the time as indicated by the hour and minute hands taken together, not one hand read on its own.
10:52
